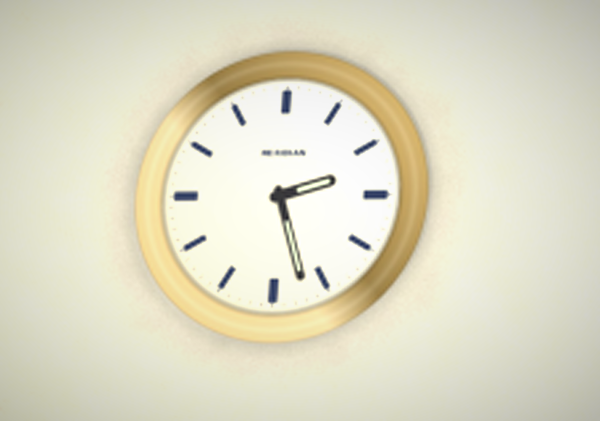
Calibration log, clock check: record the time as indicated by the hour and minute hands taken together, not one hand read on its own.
2:27
